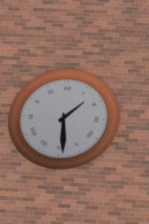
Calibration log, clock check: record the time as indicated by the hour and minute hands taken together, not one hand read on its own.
1:29
